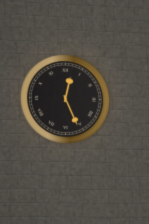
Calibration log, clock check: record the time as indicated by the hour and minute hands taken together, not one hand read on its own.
12:26
